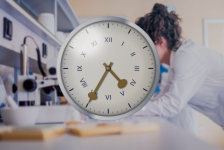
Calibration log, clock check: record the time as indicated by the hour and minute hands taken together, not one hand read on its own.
4:35
